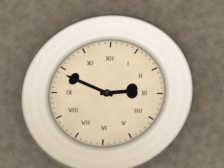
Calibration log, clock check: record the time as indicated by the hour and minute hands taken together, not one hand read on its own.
2:49
